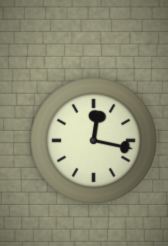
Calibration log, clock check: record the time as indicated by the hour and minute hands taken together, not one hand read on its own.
12:17
